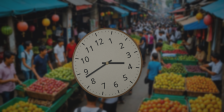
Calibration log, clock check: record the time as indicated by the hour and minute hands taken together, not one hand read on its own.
3:43
